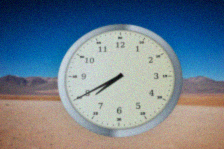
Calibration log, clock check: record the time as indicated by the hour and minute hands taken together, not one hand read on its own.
7:40
